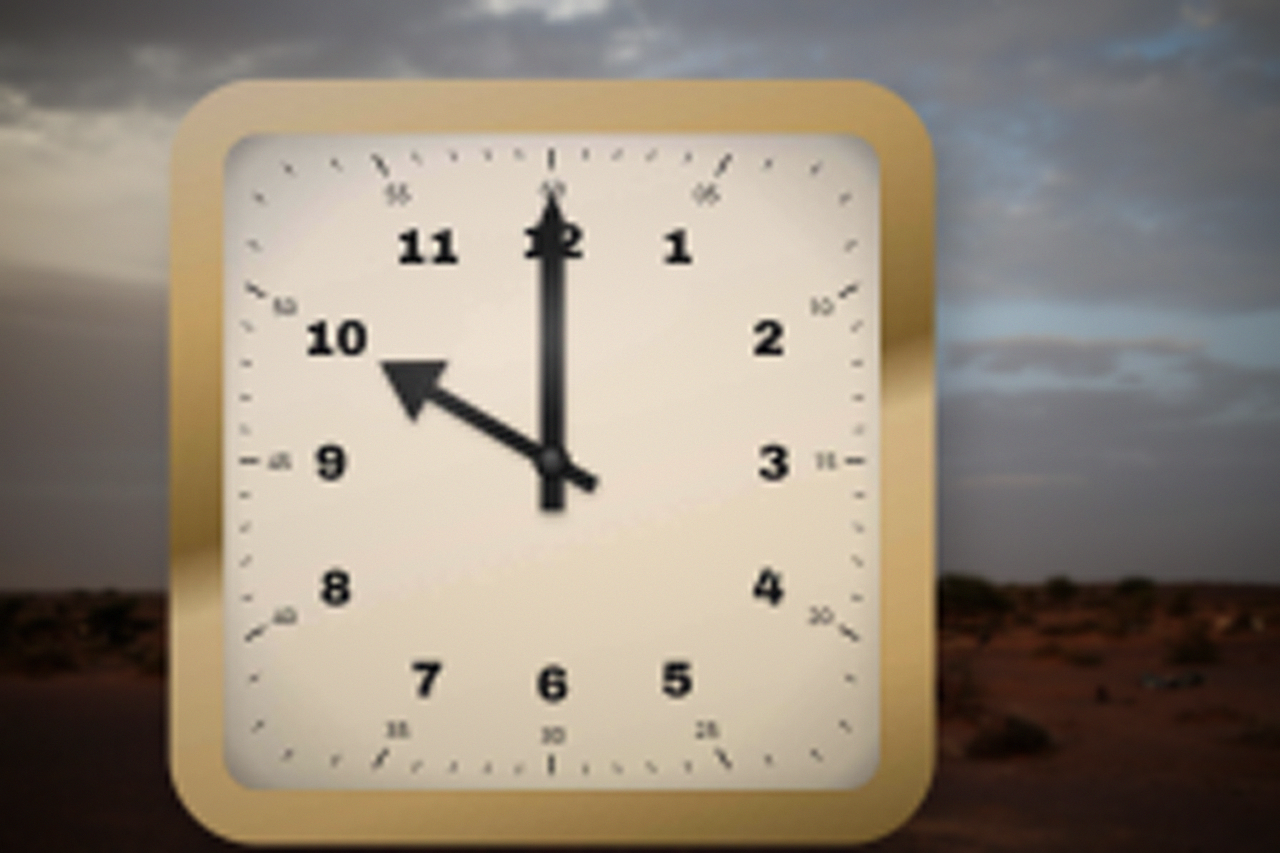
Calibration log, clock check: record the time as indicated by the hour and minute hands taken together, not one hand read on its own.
10:00
